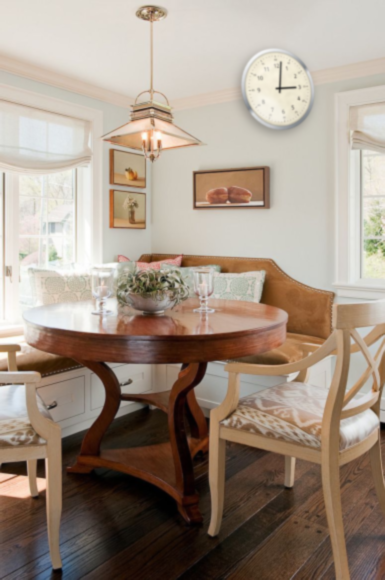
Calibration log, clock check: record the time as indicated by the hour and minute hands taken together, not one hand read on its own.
3:02
